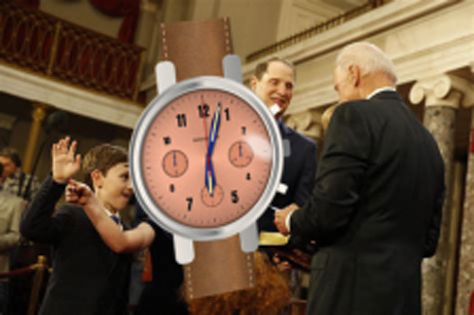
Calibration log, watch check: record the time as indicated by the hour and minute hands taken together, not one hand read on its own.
6:03
